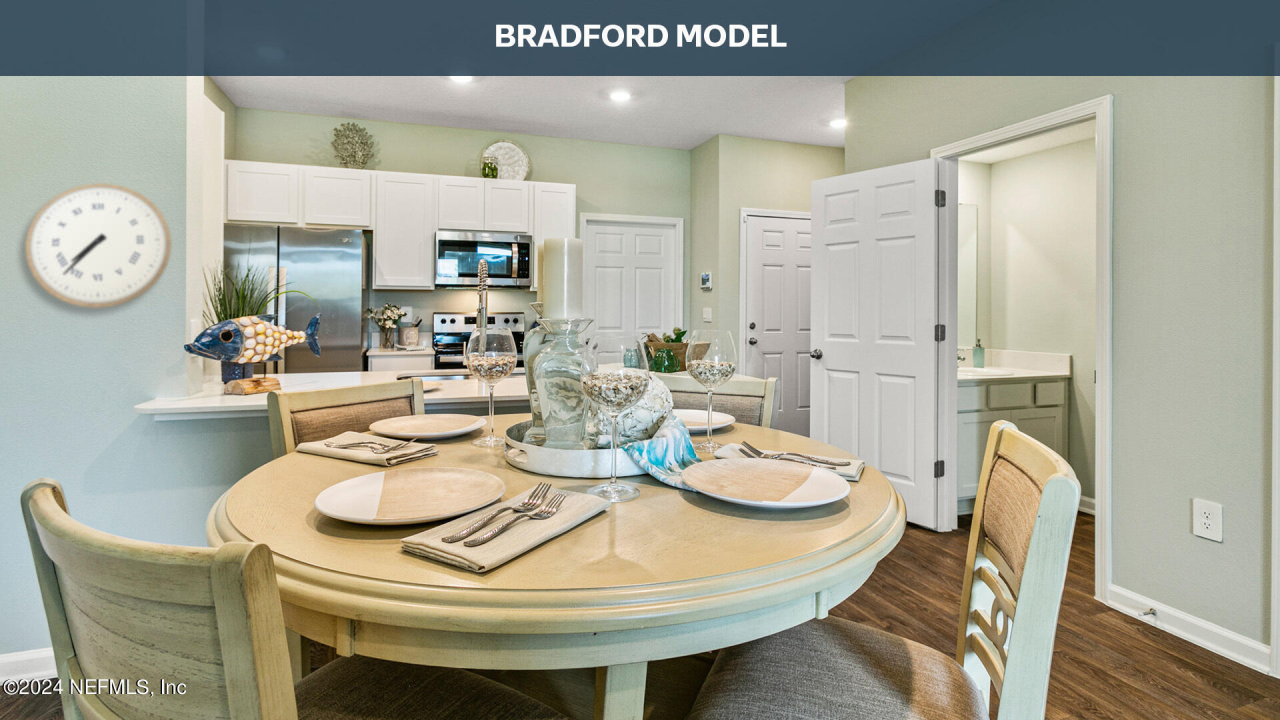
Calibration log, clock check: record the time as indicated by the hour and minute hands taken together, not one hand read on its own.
7:37
